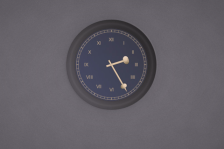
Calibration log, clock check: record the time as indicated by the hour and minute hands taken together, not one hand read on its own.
2:25
